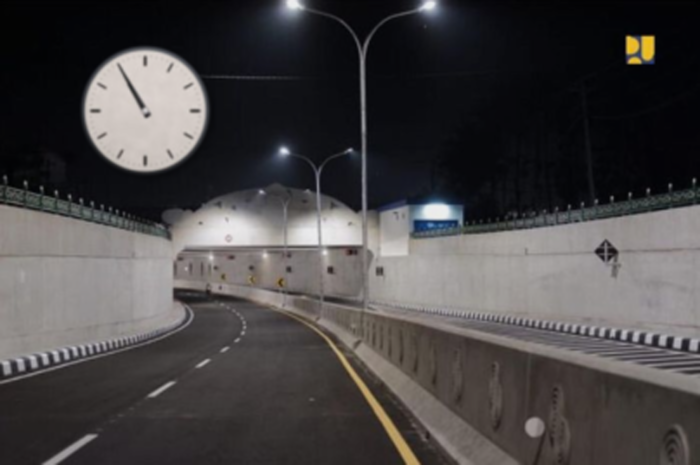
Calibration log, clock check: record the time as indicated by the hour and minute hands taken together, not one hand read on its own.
10:55
